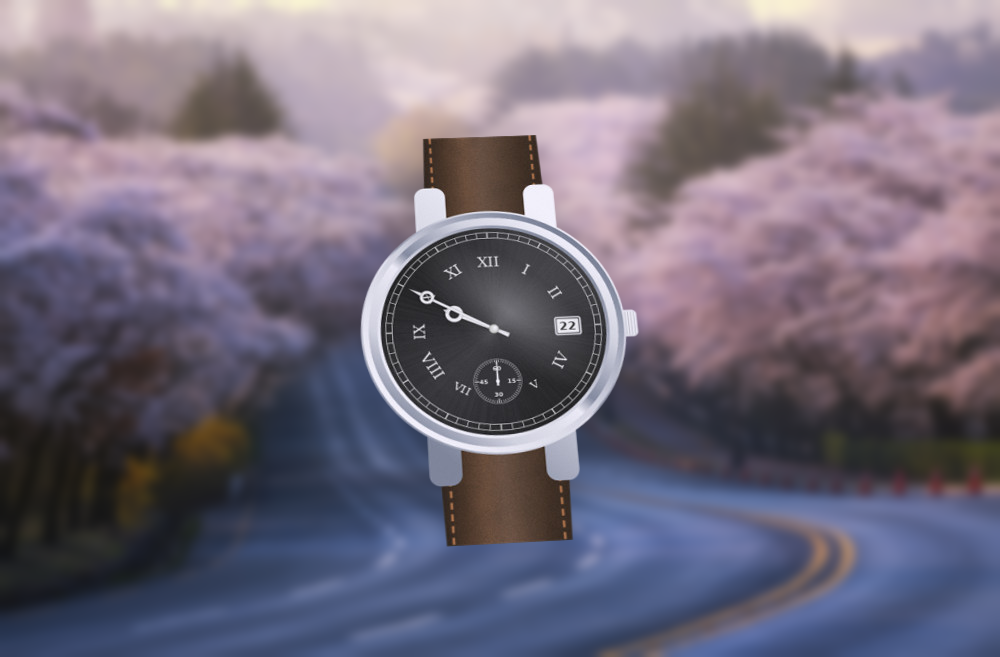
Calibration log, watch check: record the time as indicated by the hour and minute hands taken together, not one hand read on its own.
9:50
